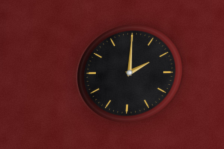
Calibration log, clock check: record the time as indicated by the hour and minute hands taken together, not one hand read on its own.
2:00
